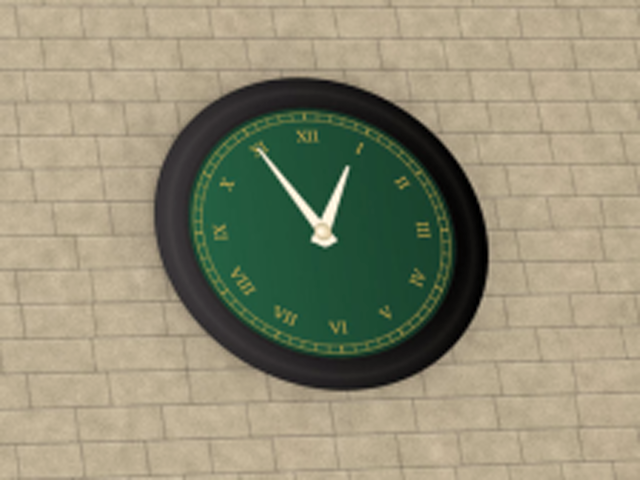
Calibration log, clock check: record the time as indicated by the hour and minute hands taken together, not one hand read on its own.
12:55
